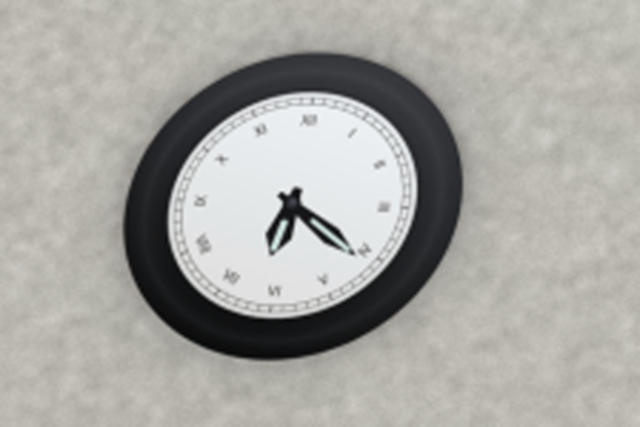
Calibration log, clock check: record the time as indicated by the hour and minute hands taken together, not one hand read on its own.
6:21
